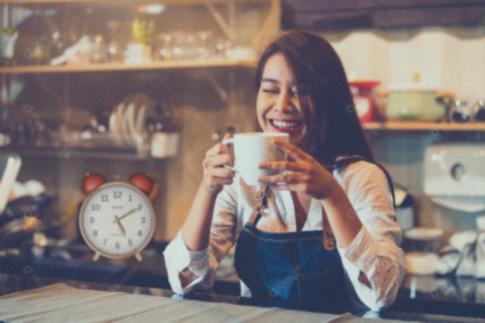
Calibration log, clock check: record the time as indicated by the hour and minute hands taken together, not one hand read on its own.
5:10
